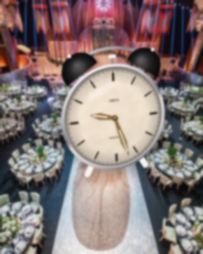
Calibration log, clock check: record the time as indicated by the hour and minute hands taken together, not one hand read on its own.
9:27
